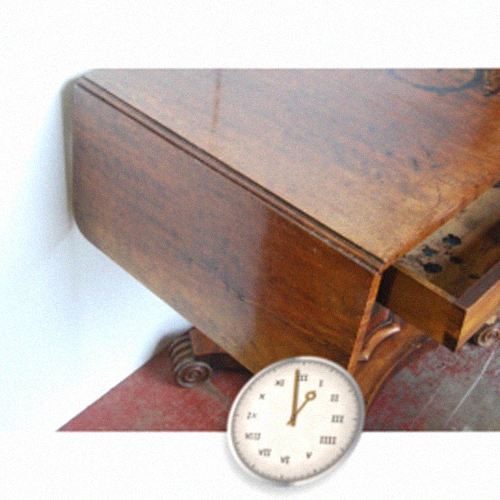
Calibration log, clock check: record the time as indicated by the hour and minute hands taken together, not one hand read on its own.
12:59
